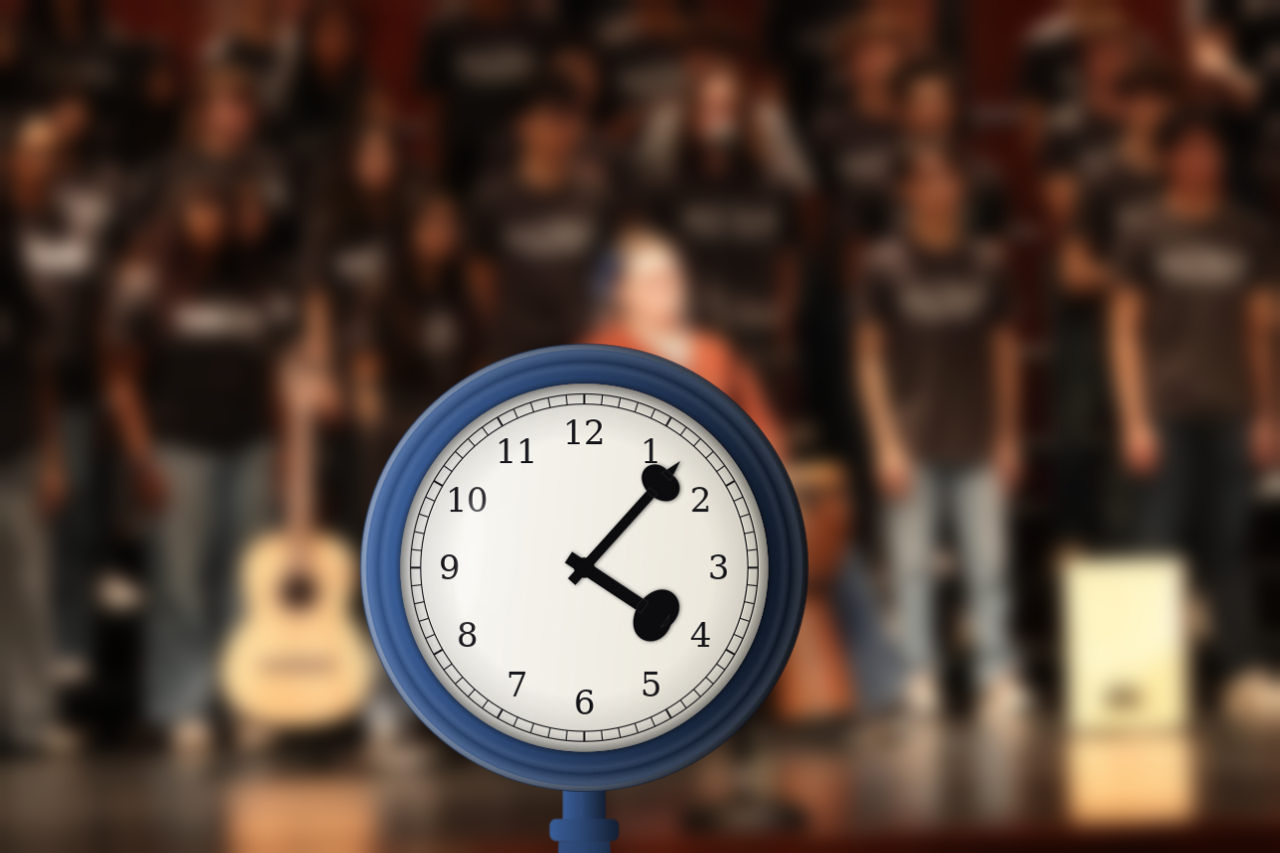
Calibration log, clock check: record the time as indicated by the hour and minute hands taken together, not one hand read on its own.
4:07
